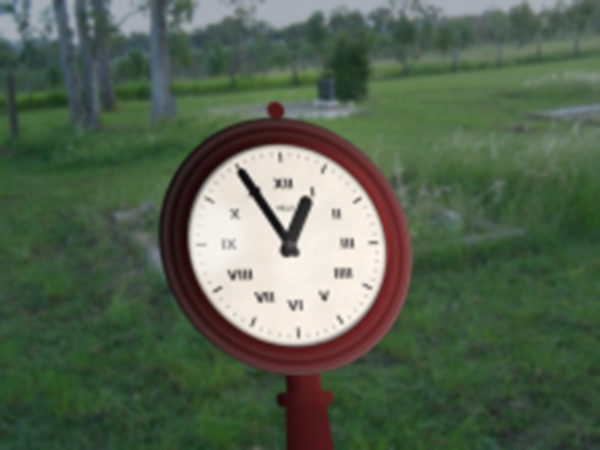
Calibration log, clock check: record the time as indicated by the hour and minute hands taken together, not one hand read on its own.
12:55
